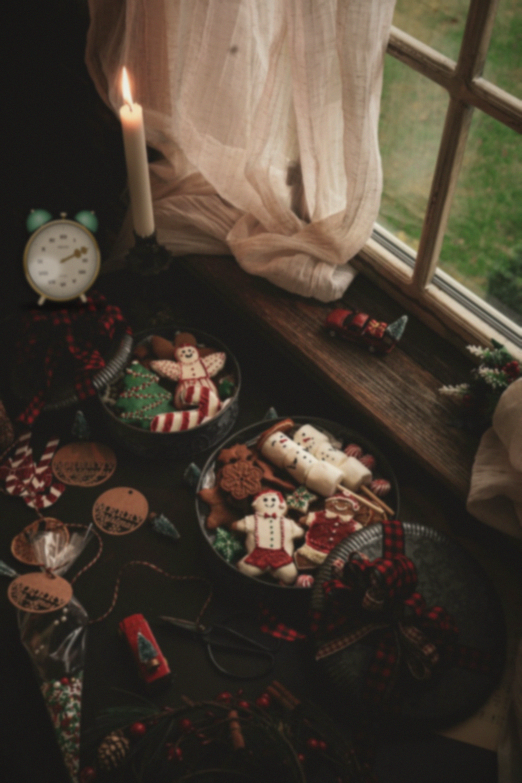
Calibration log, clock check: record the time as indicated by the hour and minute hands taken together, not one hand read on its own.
2:11
